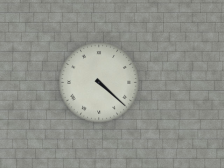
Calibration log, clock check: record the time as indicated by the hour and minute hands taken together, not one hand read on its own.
4:22
